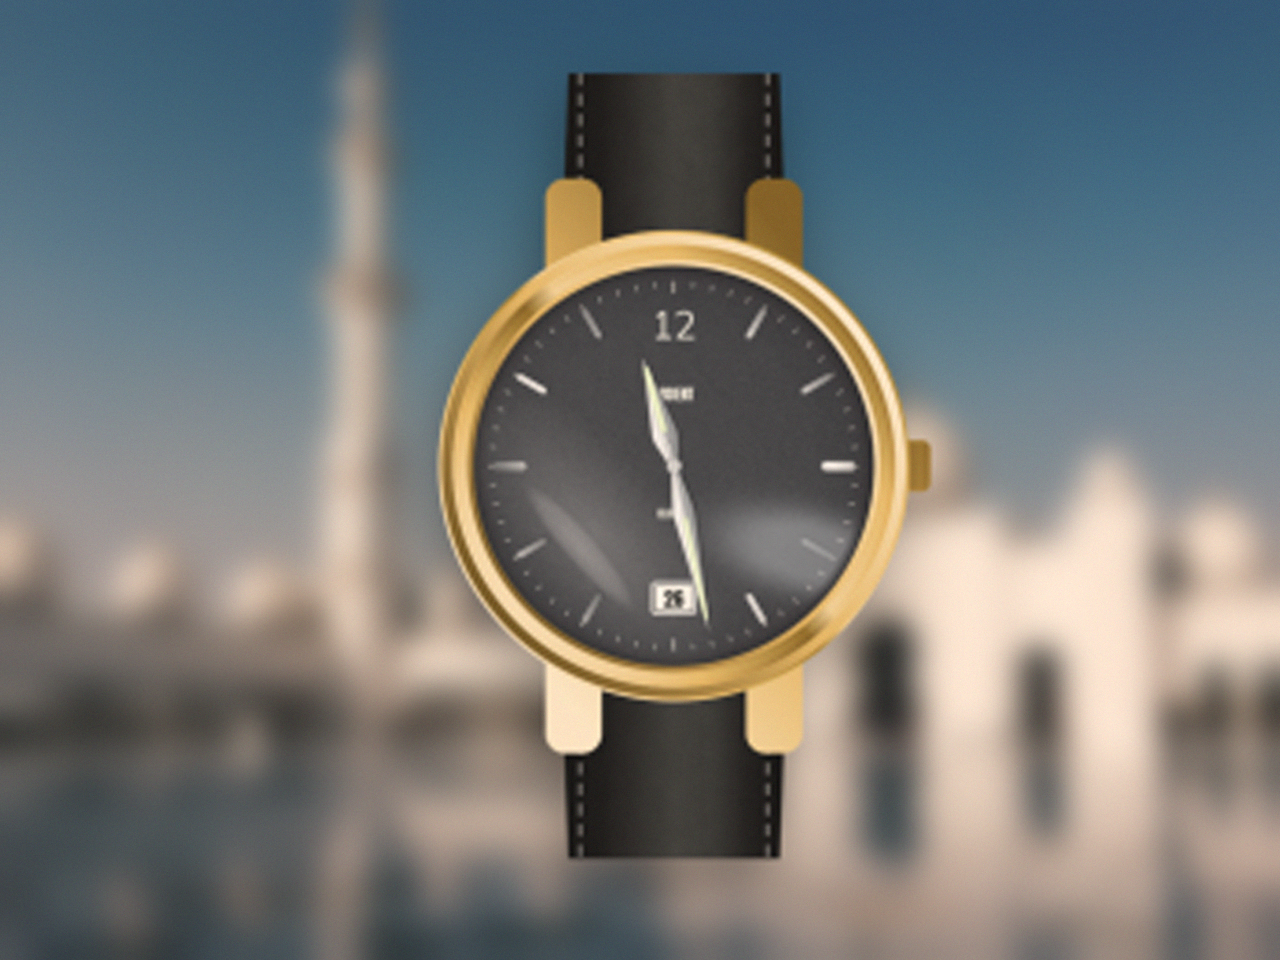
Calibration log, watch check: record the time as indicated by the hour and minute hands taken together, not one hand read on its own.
11:28
